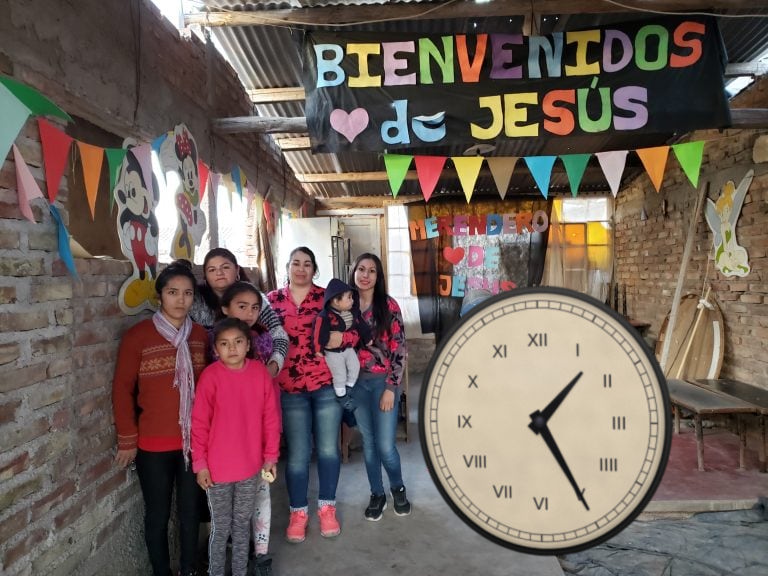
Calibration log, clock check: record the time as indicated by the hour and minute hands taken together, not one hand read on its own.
1:25
